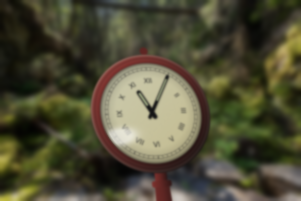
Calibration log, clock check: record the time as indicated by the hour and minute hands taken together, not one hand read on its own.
11:05
